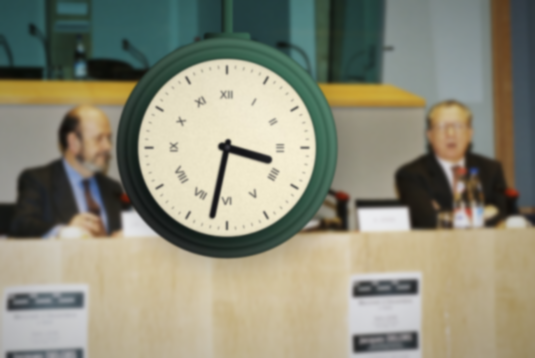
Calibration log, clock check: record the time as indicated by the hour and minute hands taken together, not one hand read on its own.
3:32
